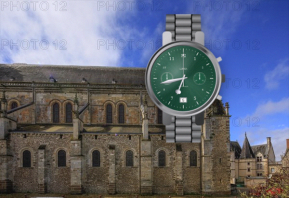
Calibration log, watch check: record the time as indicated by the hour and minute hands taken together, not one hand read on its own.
6:43
